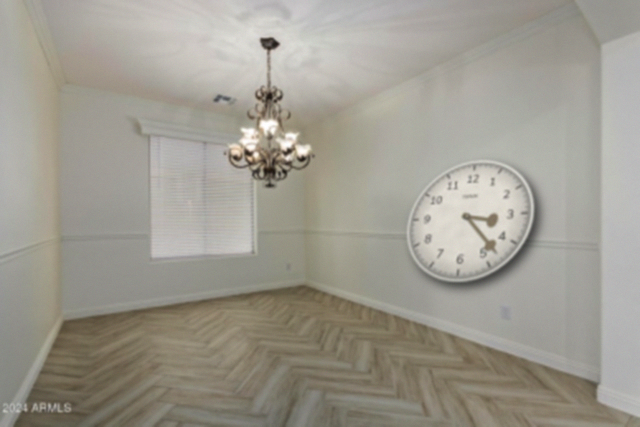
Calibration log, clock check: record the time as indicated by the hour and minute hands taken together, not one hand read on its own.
3:23
